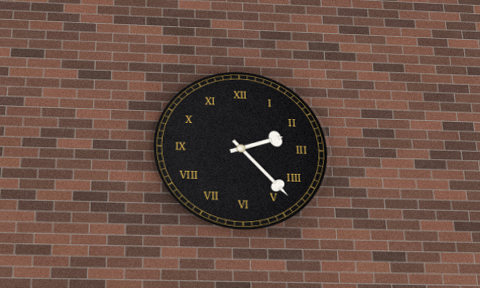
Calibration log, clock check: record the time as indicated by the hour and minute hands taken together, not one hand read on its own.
2:23
